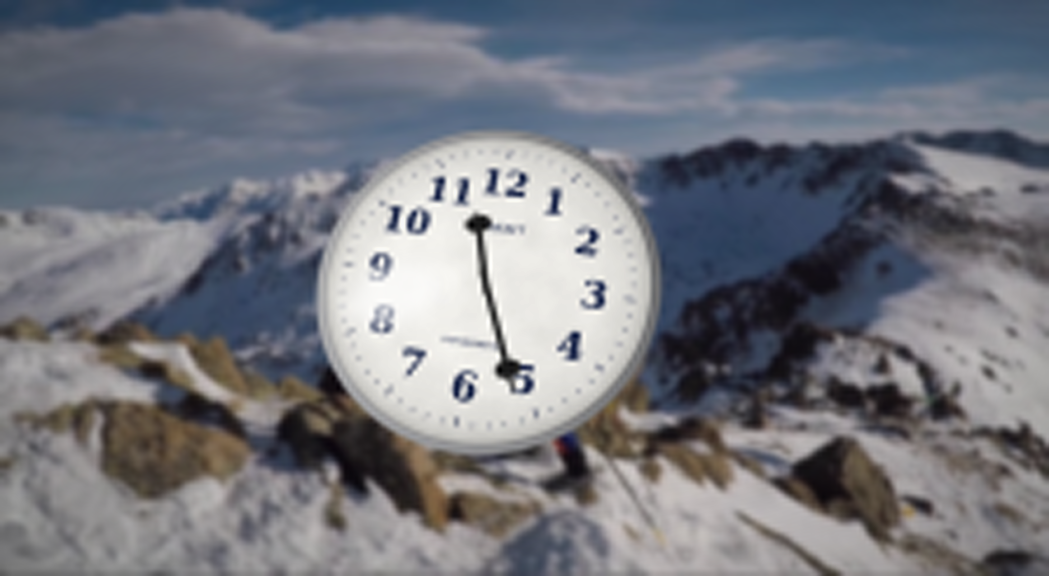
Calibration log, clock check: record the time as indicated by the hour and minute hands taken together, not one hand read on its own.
11:26
